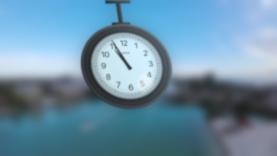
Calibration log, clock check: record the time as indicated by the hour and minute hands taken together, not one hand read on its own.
10:56
